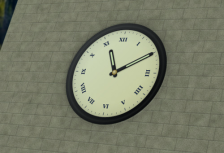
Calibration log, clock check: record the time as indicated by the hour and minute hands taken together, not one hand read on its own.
11:10
